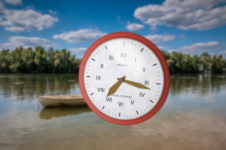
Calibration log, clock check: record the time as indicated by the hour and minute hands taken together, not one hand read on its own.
7:17
